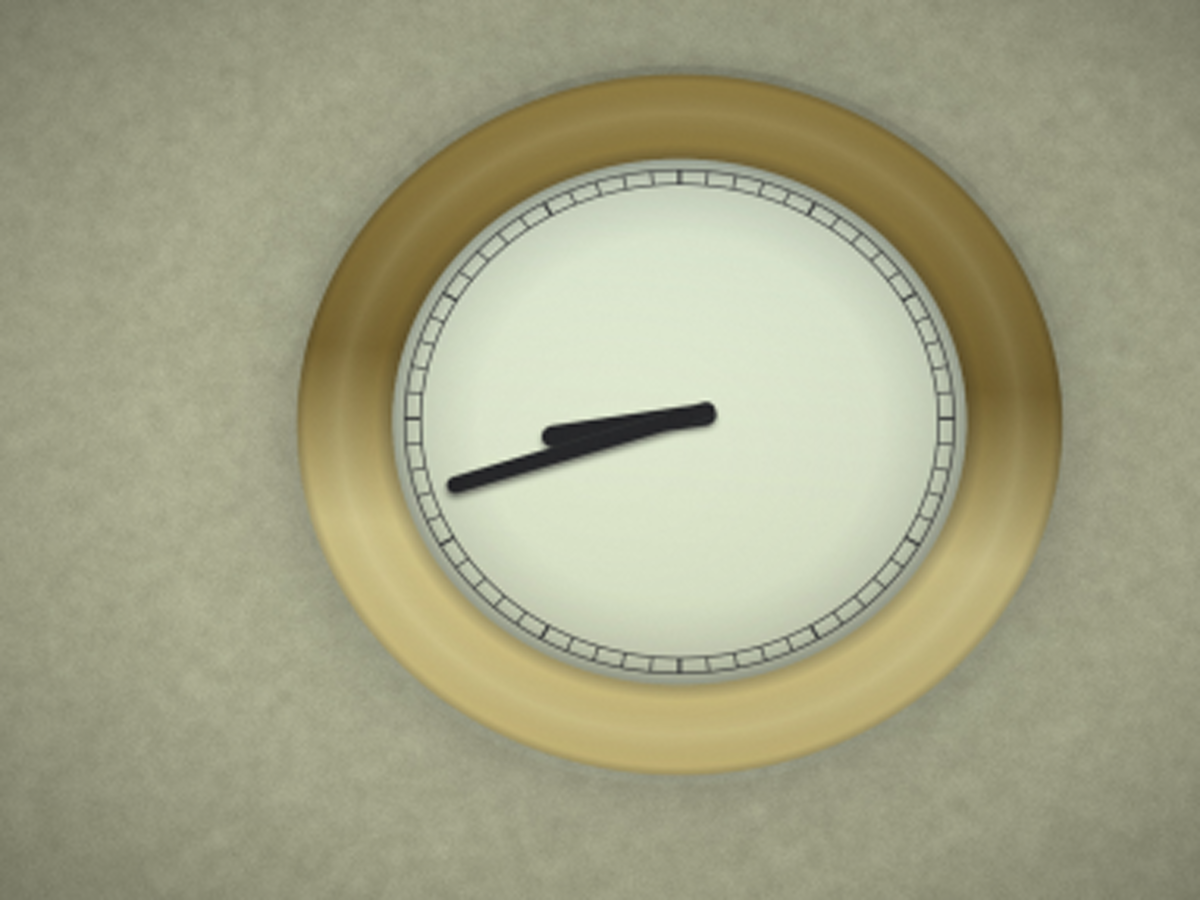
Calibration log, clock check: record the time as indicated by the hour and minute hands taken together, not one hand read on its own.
8:42
